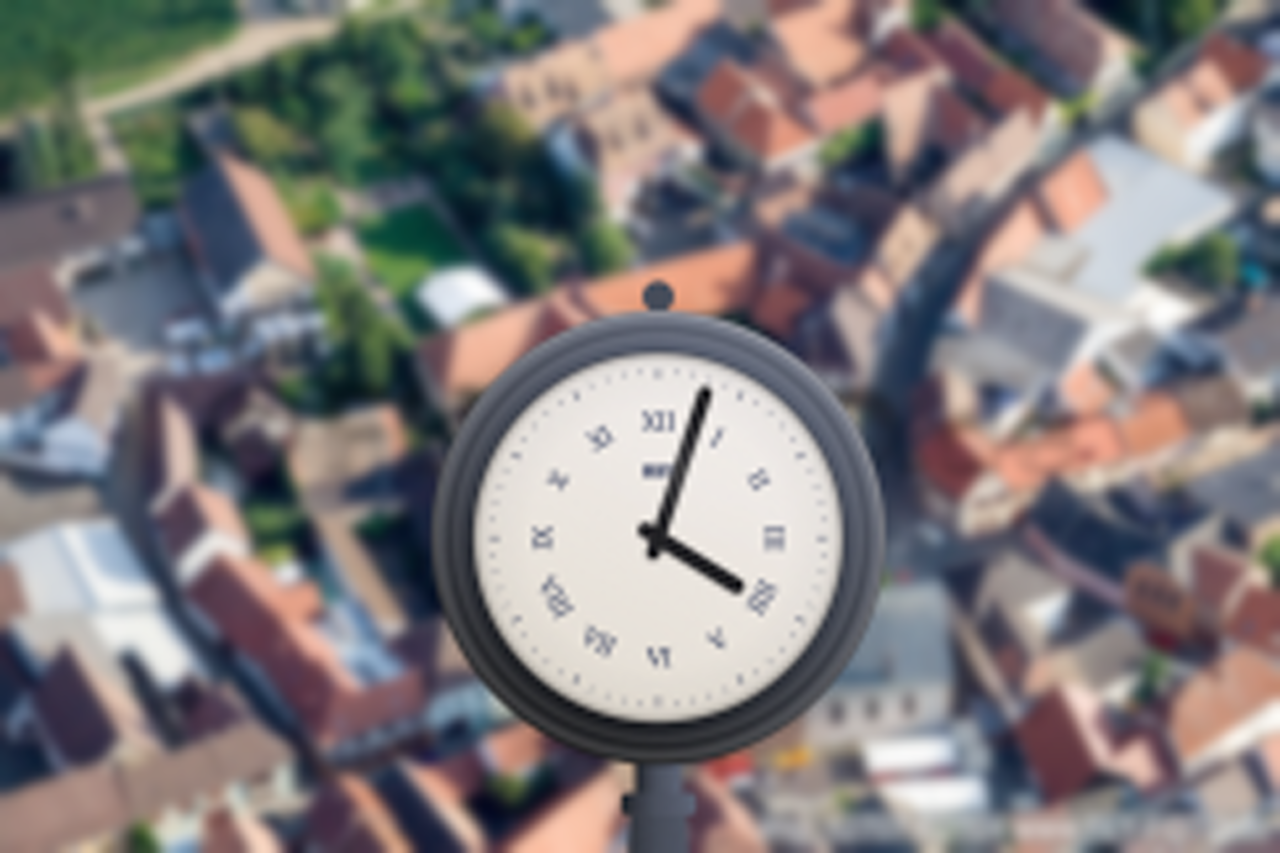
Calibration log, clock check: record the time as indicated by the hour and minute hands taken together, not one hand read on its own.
4:03
